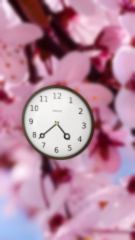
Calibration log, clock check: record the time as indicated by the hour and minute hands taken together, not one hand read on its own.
4:38
